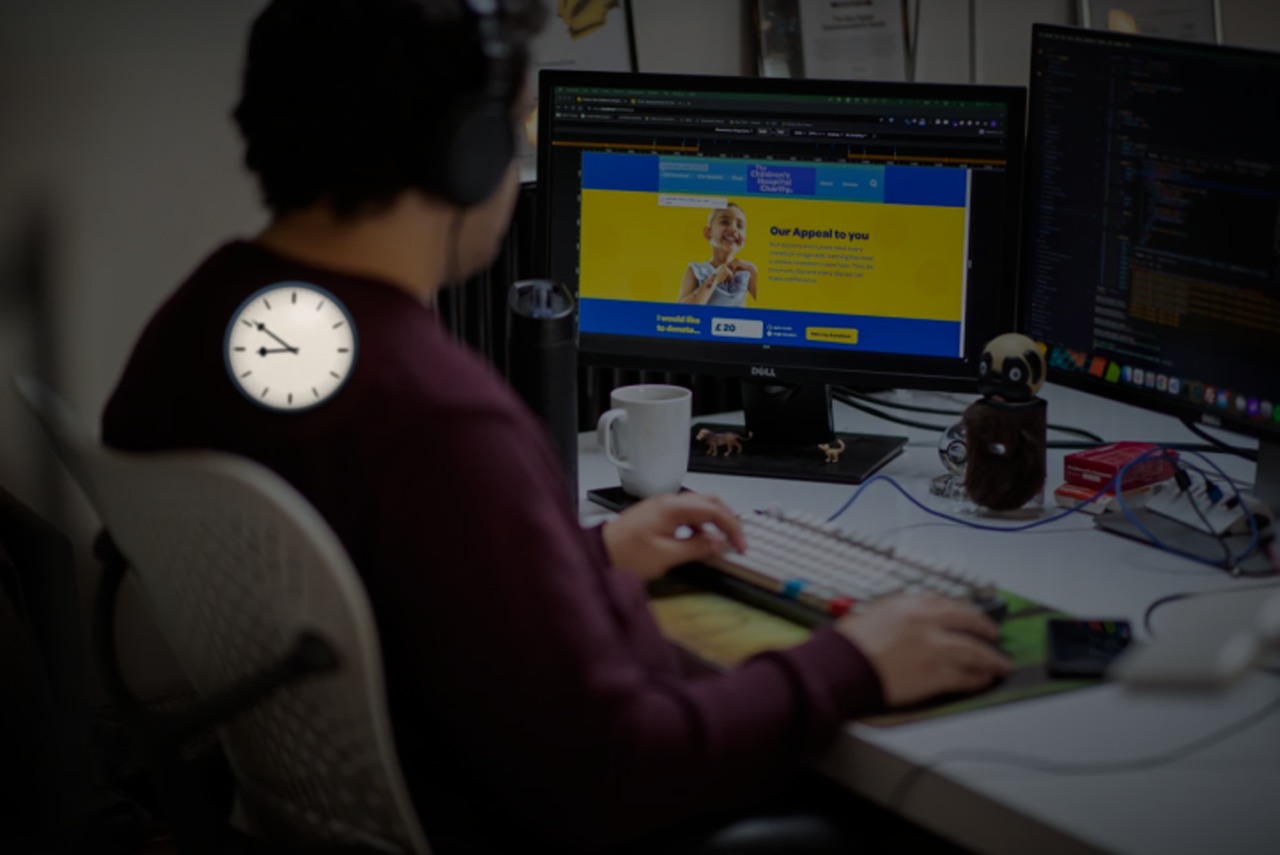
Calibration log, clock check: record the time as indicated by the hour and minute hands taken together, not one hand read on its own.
8:51
